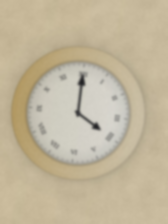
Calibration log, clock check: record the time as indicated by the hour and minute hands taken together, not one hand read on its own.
4:00
